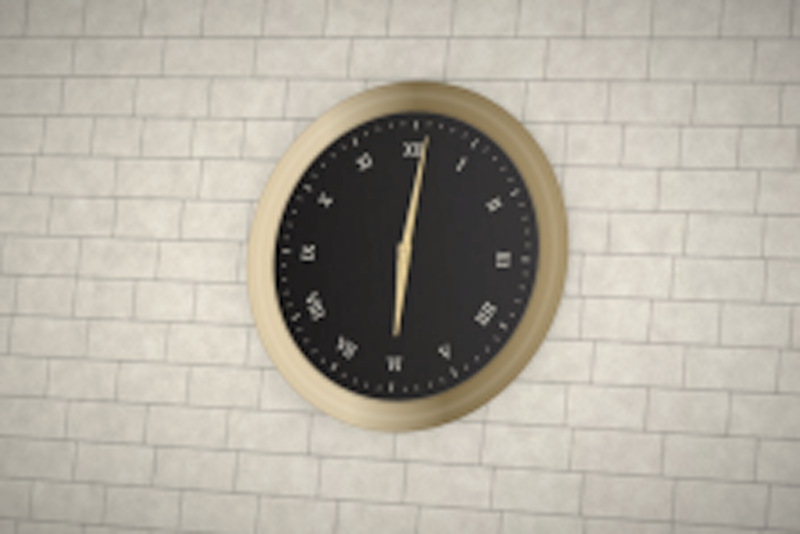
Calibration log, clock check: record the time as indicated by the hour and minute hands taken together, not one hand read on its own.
6:01
